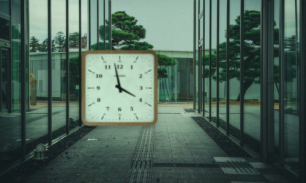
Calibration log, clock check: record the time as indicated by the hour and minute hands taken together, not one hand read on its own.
3:58
